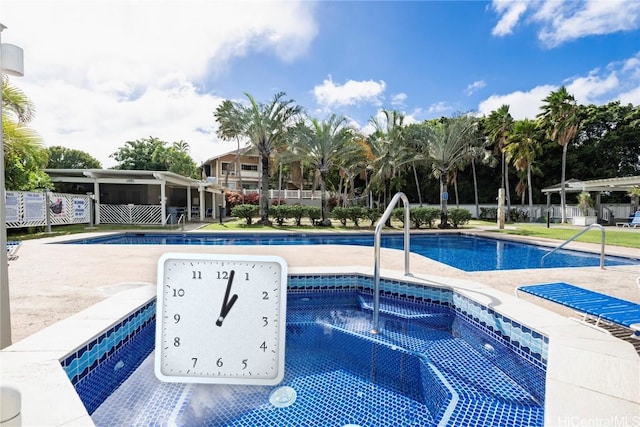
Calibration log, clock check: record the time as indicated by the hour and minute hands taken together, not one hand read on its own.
1:02
